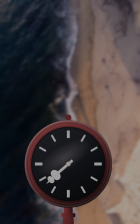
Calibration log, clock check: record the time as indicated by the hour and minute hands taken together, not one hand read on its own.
7:38
